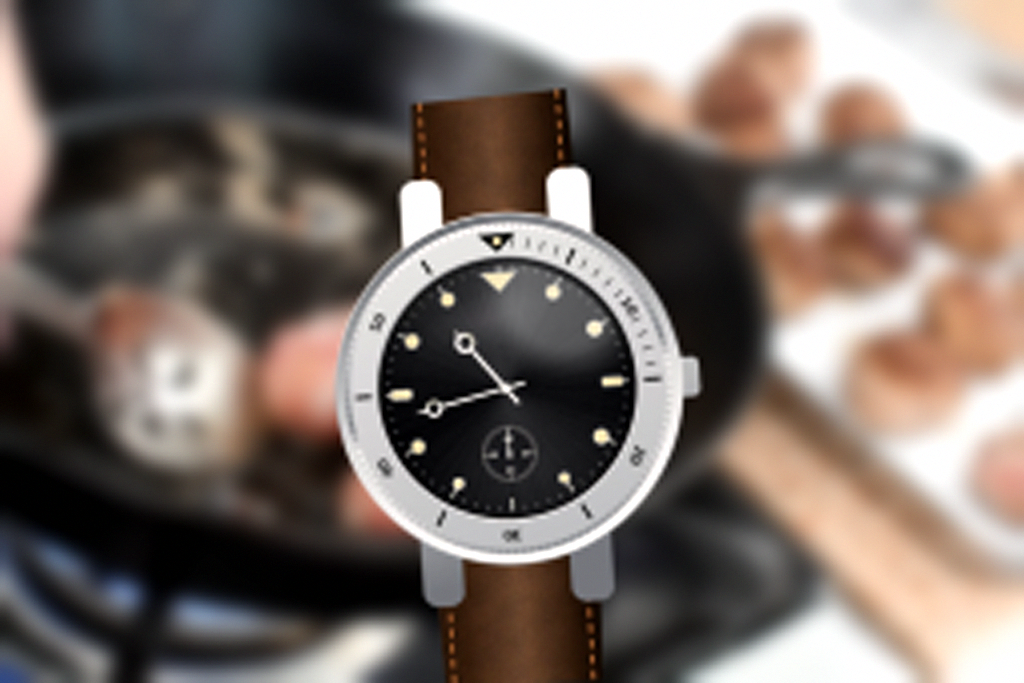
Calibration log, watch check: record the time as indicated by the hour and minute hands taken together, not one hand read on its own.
10:43
